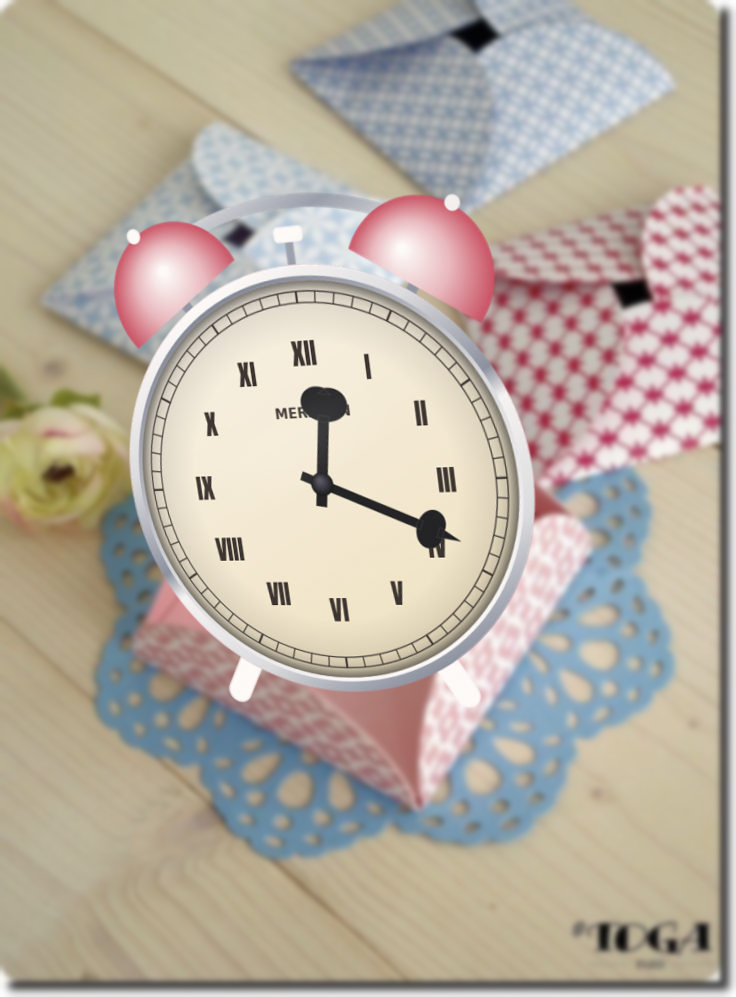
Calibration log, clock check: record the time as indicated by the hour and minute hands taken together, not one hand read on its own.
12:19
